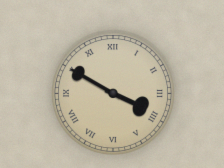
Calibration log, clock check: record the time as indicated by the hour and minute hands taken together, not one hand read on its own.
3:50
